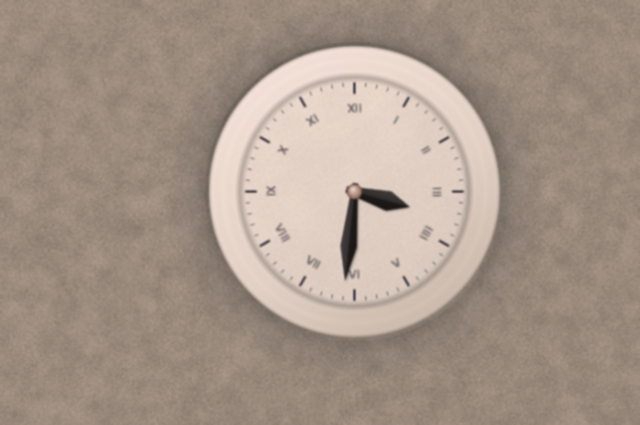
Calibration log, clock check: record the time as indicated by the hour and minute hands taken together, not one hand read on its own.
3:31
